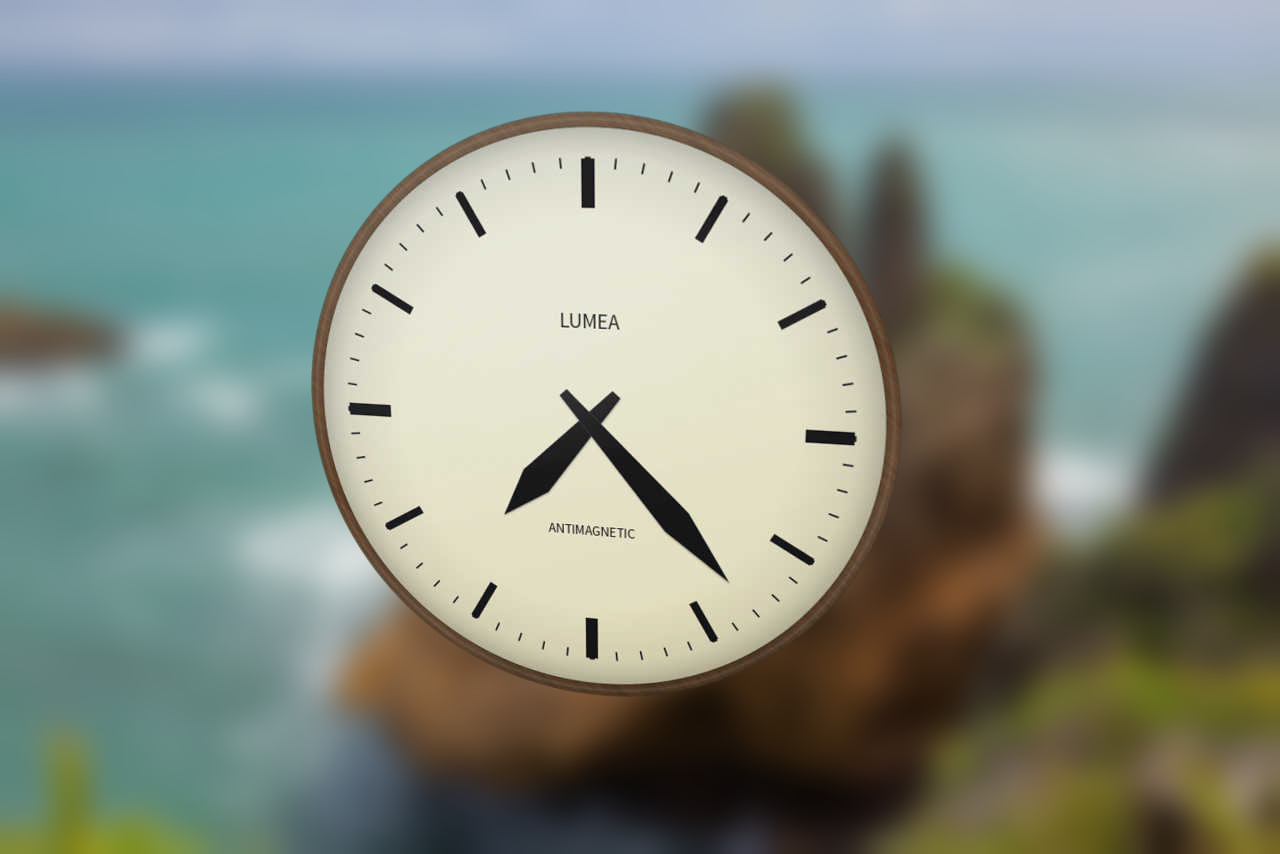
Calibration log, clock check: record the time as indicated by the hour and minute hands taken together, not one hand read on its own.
7:23
